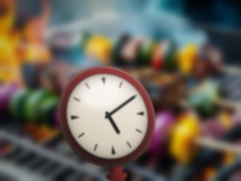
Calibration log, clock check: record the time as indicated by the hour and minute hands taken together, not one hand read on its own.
5:10
